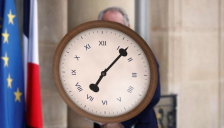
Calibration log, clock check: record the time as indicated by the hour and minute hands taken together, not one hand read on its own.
7:07
